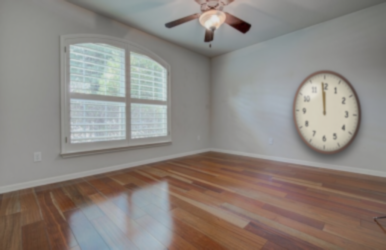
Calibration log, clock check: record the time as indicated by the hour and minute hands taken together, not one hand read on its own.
11:59
